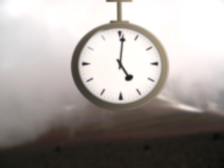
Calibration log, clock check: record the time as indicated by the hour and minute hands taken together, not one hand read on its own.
5:01
